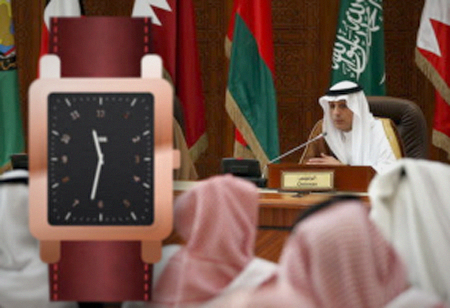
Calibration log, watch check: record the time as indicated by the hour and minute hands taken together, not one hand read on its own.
11:32
